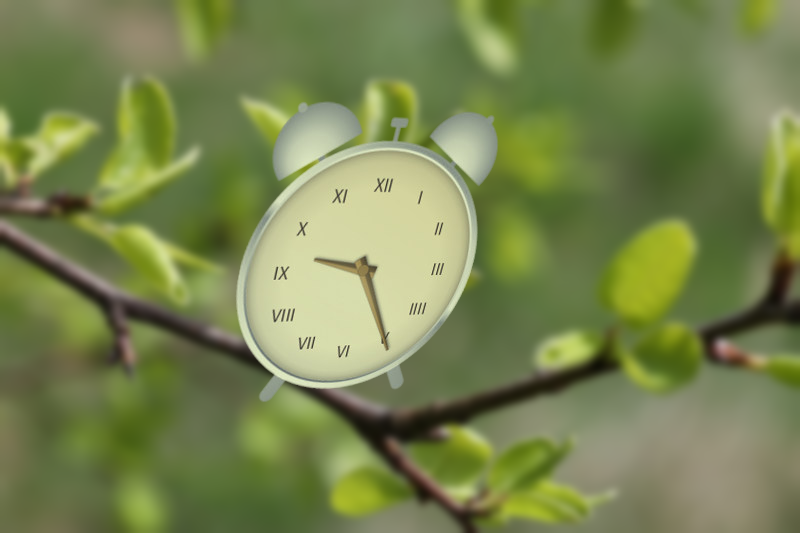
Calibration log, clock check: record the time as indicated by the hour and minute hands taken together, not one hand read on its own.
9:25
